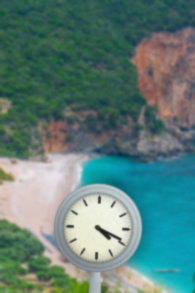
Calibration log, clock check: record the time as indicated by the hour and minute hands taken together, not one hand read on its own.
4:19
